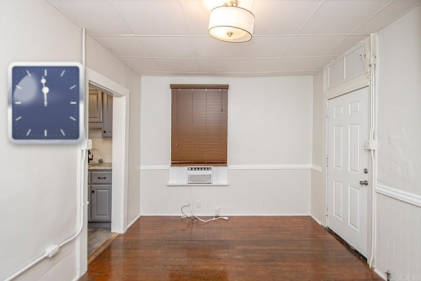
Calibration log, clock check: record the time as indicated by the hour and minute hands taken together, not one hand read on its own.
11:59
